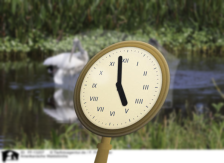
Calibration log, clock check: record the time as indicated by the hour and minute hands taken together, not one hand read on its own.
4:58
